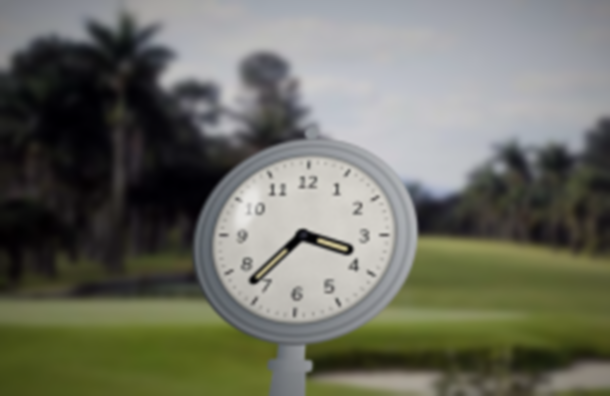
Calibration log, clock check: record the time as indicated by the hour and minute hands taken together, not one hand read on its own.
3:37
